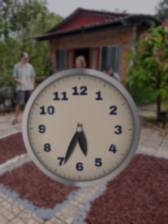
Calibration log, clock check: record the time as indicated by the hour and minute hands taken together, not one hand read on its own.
5:34
